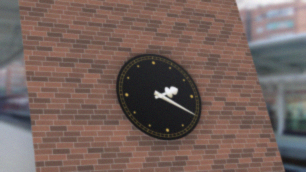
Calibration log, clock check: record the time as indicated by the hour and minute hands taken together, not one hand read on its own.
2:20
